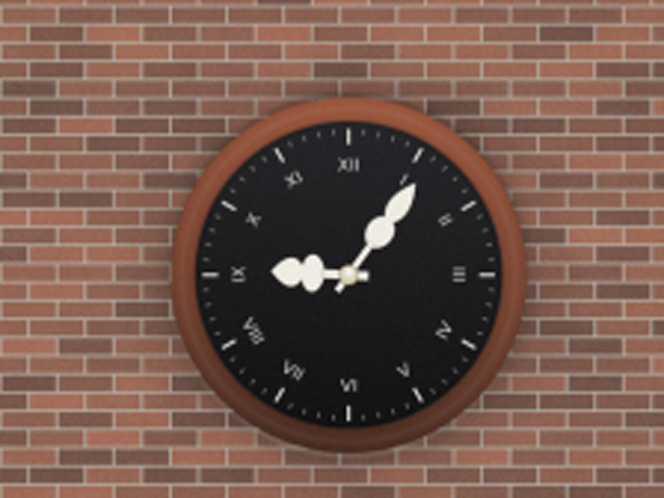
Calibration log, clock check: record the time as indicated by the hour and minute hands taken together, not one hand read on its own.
9:06
